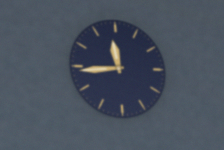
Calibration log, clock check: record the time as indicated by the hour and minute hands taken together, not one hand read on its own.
11:44
